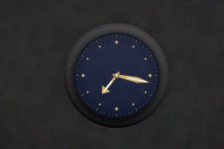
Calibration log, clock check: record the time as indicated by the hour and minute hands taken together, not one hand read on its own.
7:17
